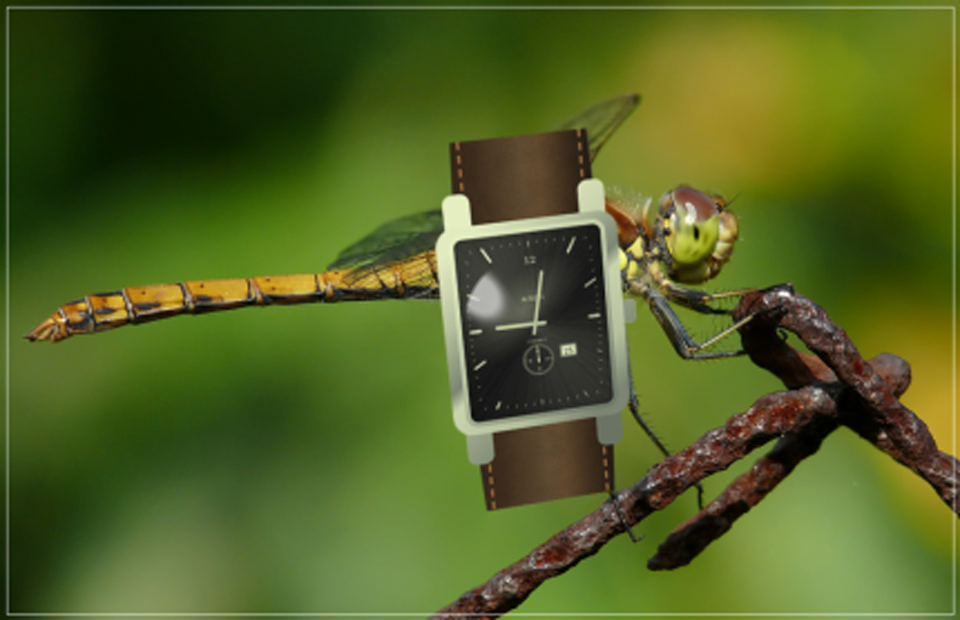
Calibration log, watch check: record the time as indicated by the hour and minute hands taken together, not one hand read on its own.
9:02
